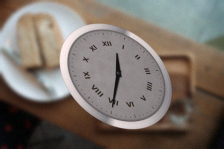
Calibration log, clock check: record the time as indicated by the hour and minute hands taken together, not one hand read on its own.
12:35
